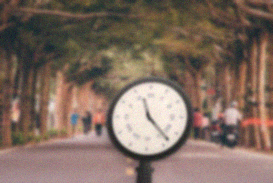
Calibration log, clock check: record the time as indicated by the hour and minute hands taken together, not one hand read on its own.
11:23
